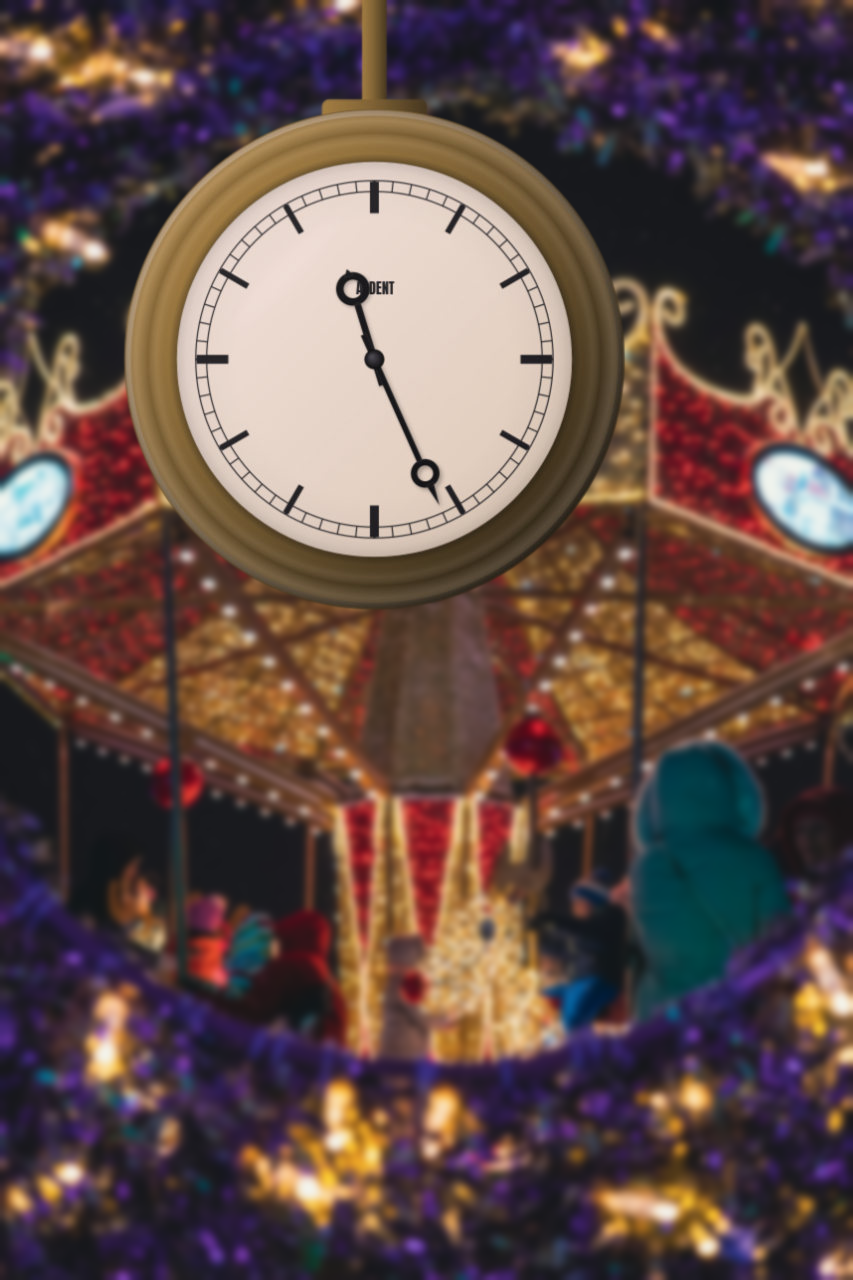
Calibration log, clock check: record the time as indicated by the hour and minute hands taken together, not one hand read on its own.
11:26
